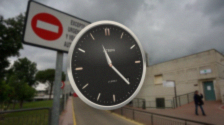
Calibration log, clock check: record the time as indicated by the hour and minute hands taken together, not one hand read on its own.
11:23
